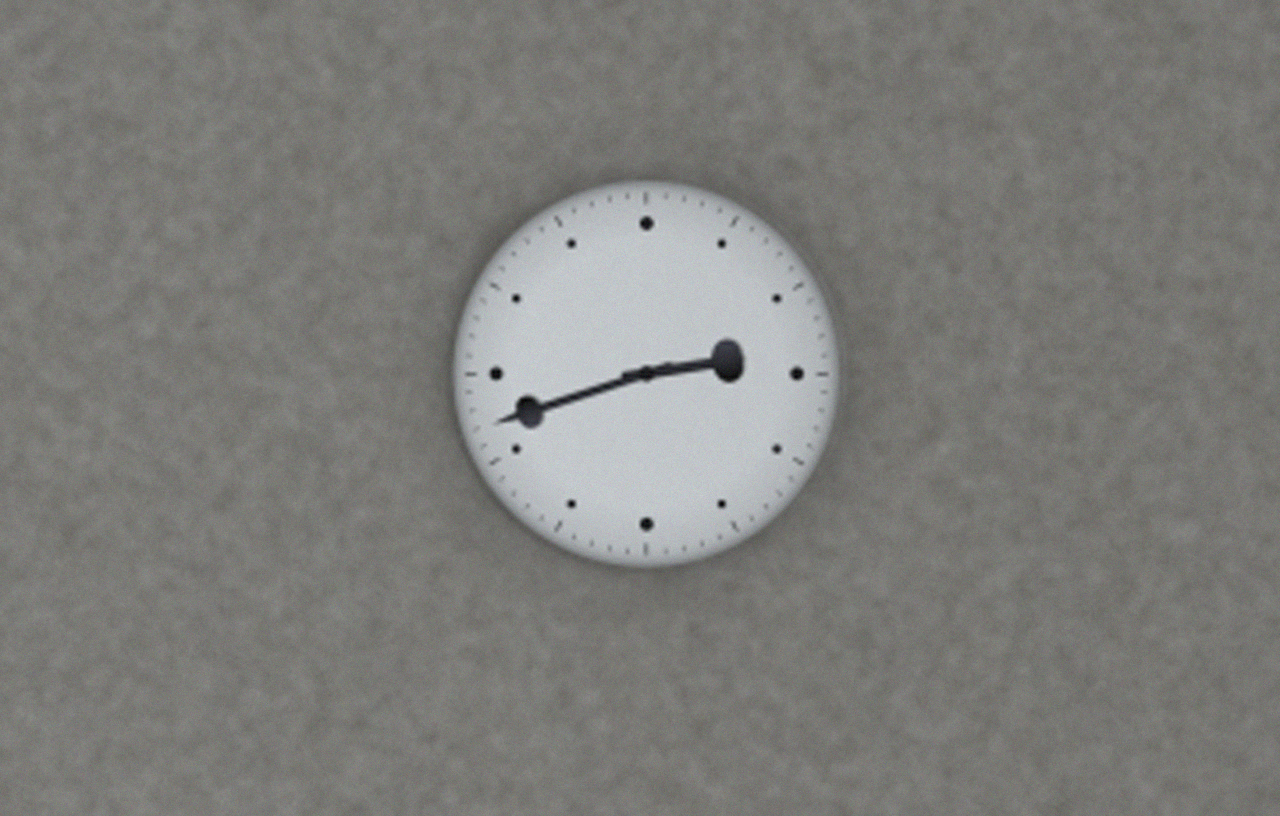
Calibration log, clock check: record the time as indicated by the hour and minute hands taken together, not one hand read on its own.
2:42
